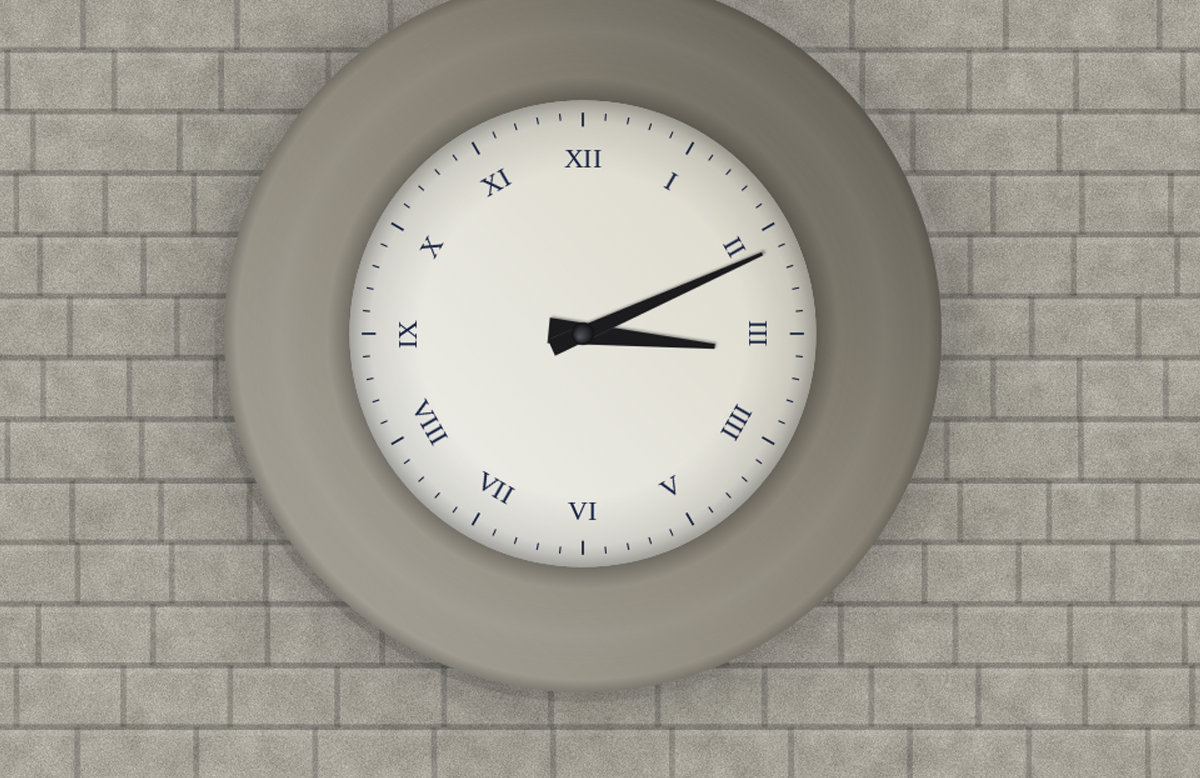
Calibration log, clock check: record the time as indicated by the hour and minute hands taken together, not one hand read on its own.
3:11
